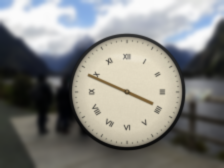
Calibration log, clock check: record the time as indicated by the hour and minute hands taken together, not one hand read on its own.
3:49
